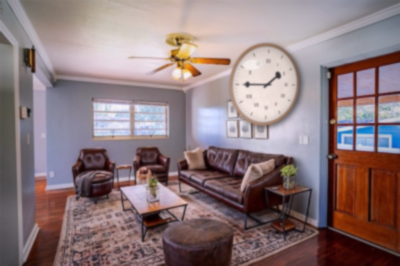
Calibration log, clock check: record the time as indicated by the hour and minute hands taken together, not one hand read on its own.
1:45
